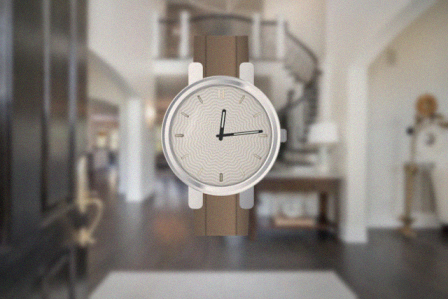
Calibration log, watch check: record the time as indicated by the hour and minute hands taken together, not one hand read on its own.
12:14
